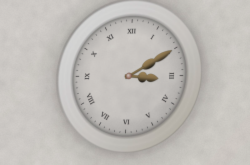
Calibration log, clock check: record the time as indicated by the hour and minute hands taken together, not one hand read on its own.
3:10
